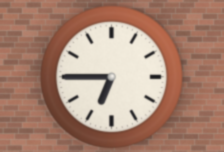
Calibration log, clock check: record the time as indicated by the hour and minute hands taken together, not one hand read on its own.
6:45
